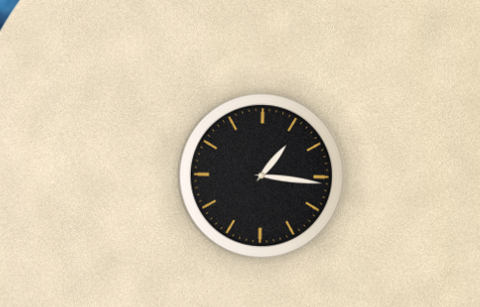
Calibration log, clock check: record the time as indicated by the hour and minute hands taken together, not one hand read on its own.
1:16
